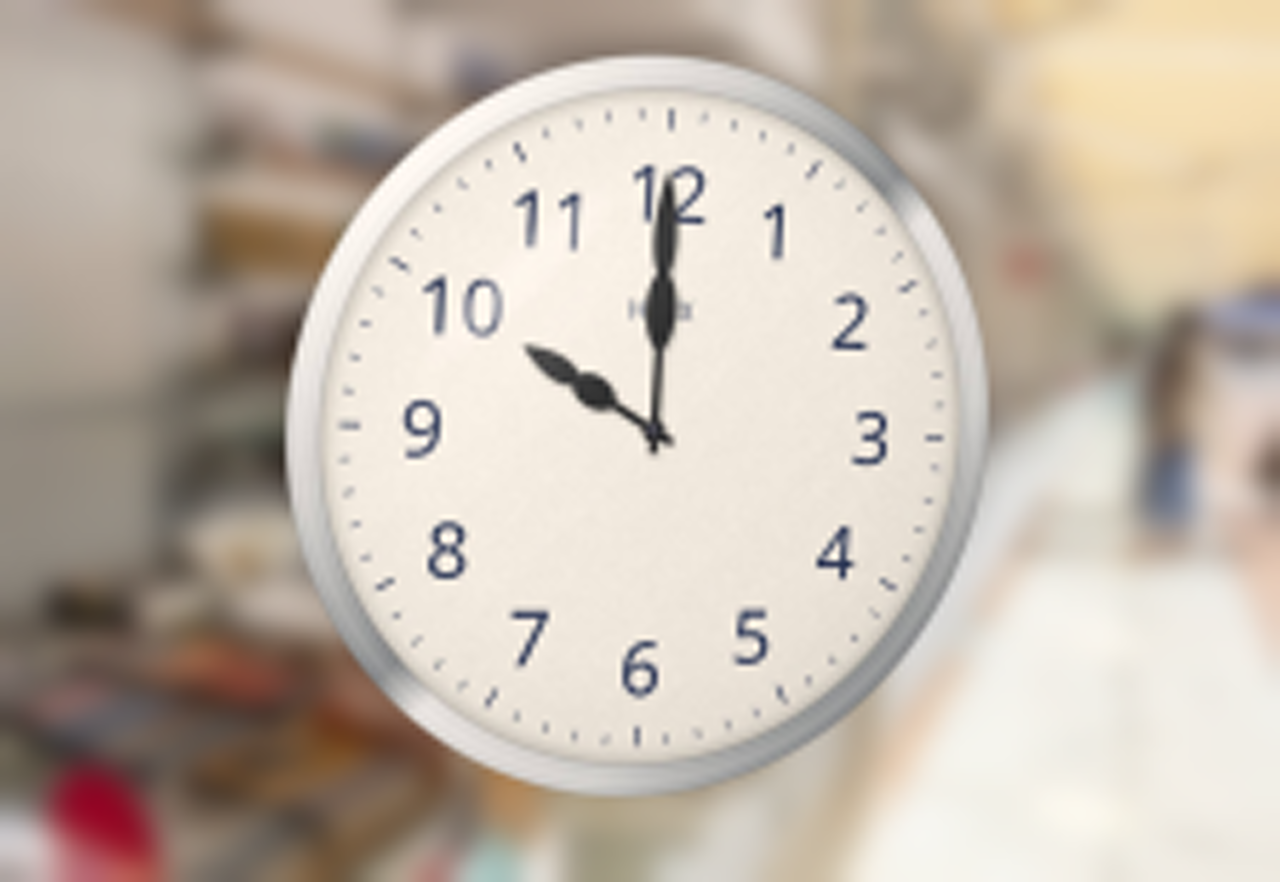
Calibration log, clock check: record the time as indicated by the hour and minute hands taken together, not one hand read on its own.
10:00
